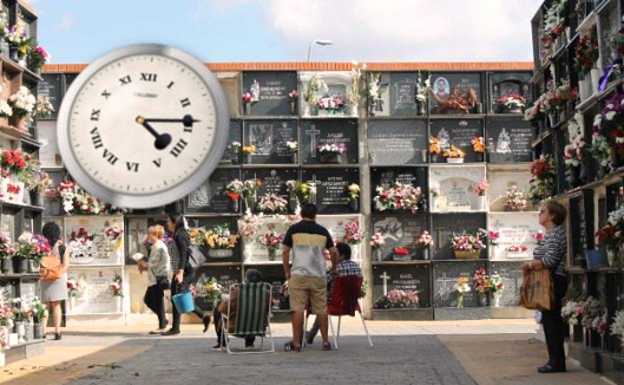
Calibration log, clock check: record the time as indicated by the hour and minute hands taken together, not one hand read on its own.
4:14
